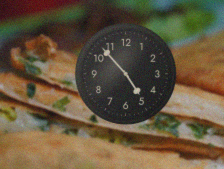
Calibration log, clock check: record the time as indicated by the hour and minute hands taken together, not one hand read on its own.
4:53
